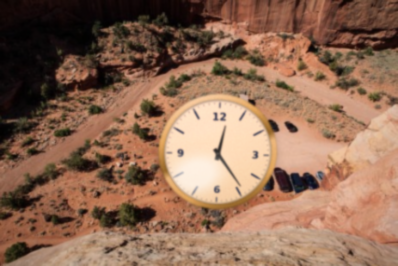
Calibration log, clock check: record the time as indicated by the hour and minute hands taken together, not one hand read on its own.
12:24
